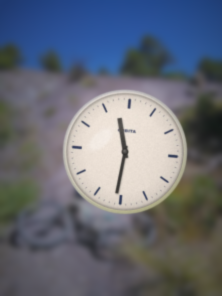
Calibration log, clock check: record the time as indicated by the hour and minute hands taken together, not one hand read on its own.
11:31
